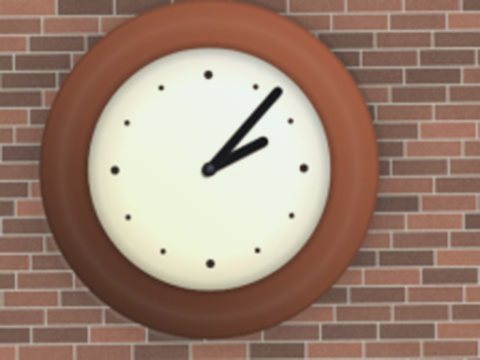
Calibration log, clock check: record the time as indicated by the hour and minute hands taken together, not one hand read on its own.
2:07
